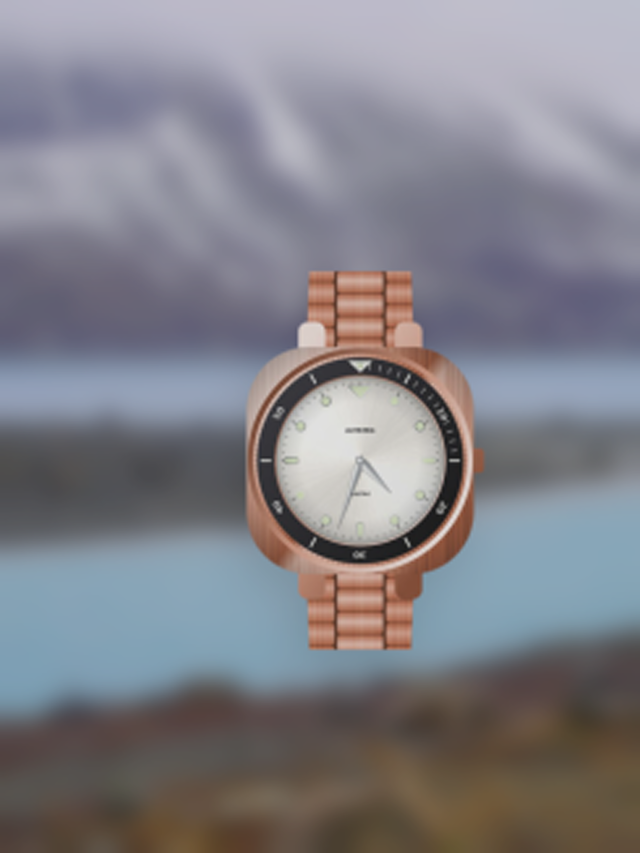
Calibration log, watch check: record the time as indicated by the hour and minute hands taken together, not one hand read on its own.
4:33
